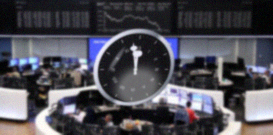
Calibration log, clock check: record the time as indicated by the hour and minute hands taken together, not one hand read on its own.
11:58
